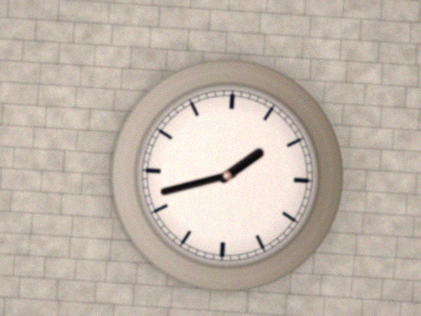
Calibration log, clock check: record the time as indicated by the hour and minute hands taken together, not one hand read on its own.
1:42
